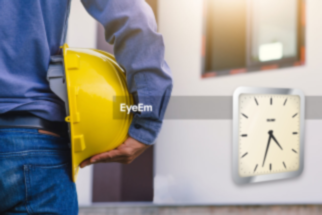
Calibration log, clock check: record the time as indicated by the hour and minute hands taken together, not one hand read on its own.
4:33
